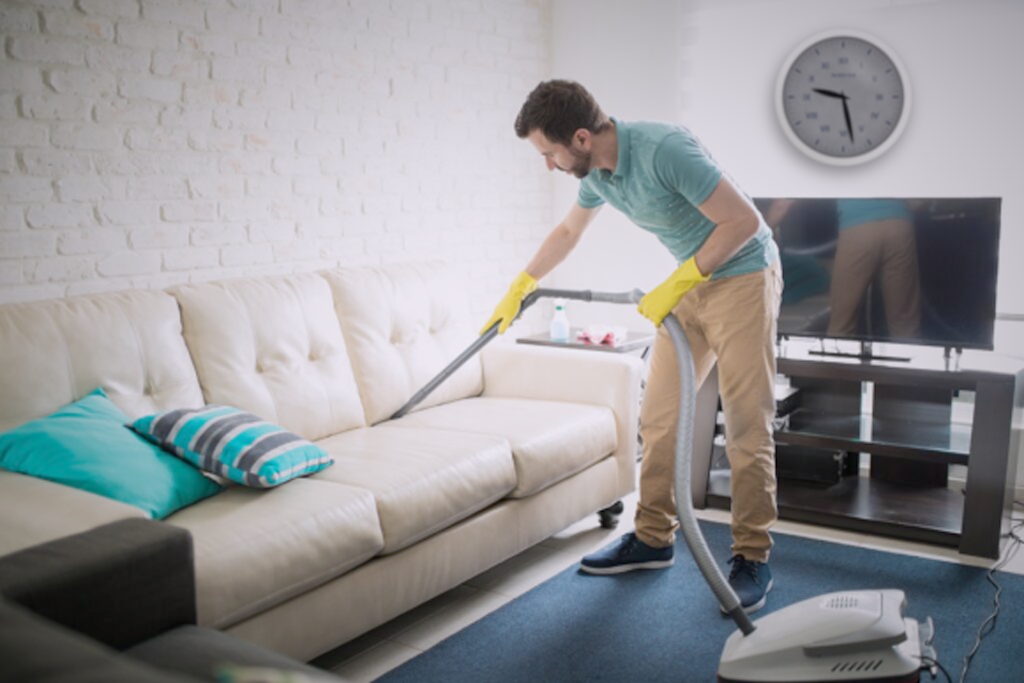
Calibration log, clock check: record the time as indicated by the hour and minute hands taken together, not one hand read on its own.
9:28
